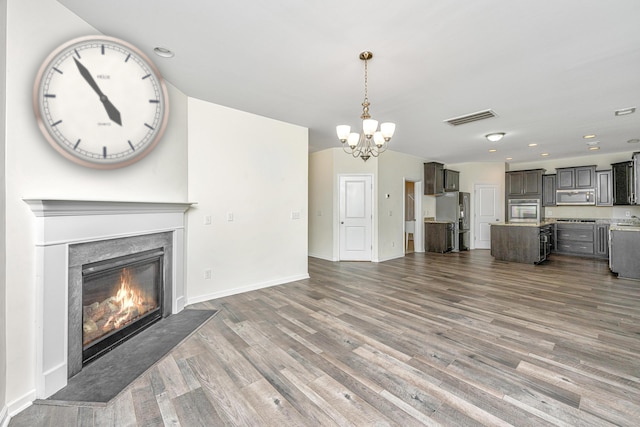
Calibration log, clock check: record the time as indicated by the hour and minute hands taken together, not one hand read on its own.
4:54
